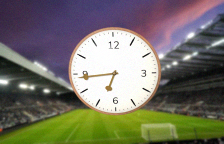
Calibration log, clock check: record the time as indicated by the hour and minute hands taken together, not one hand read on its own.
6:44
